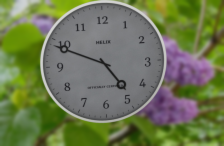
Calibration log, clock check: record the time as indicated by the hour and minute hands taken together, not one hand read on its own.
4:49
